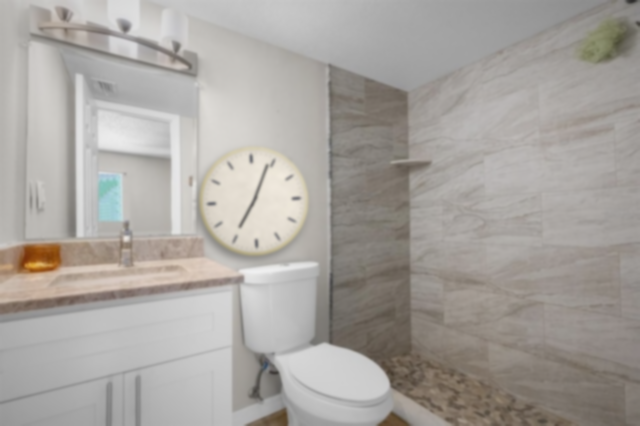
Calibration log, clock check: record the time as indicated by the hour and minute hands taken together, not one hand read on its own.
7:04
